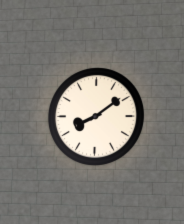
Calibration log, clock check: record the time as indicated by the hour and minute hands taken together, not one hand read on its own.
8:09
